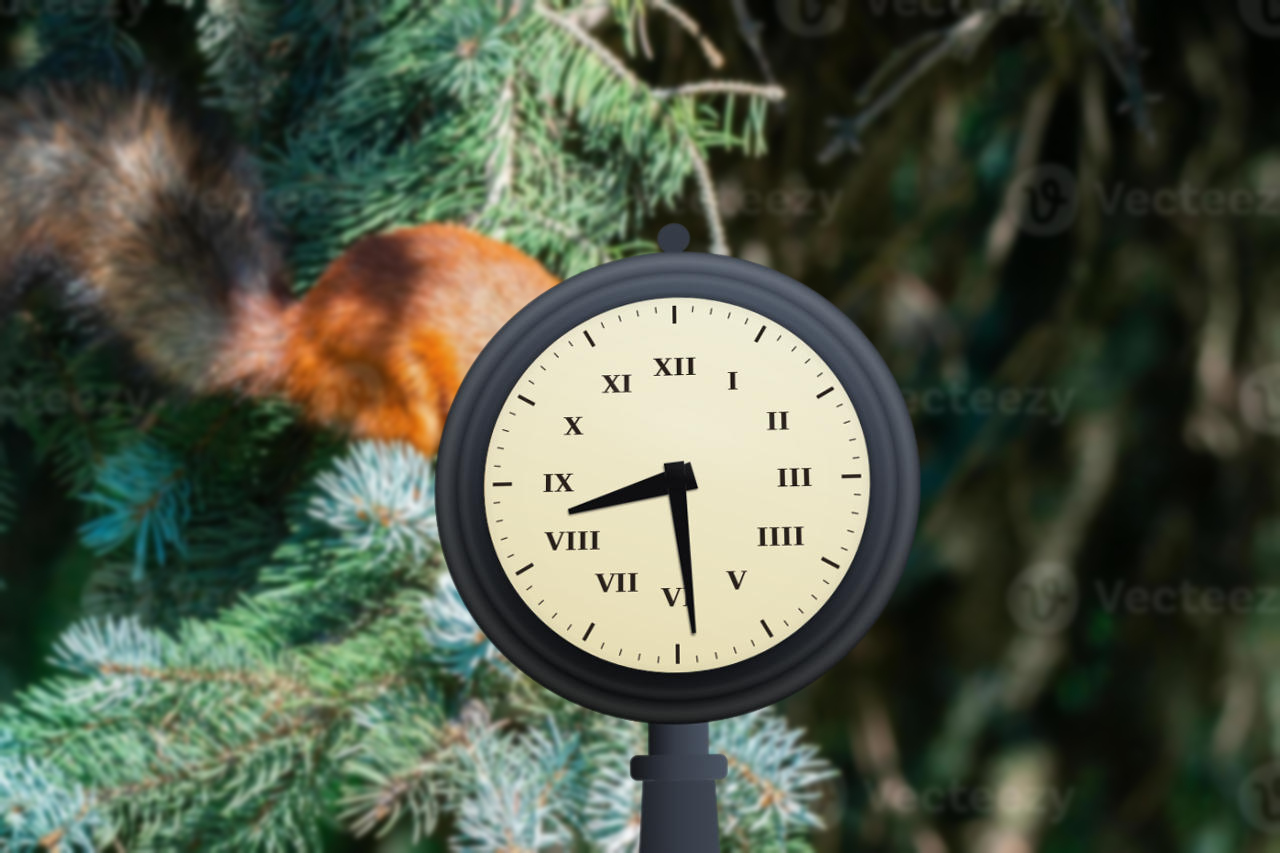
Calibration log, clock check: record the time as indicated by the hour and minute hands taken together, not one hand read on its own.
8:29
